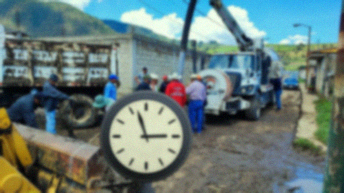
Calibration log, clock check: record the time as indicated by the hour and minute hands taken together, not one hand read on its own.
2:57
